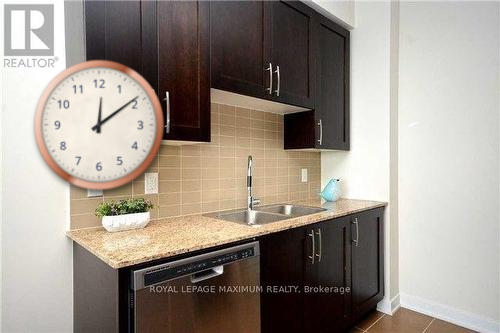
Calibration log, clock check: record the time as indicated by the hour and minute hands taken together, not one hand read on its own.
12:09
